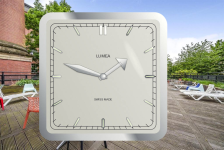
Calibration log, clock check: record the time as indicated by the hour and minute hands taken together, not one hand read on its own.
1:48
